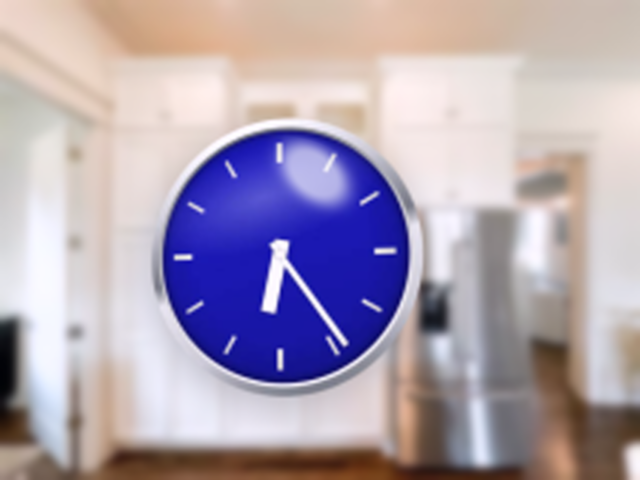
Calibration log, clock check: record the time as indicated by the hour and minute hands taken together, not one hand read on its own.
6:24
